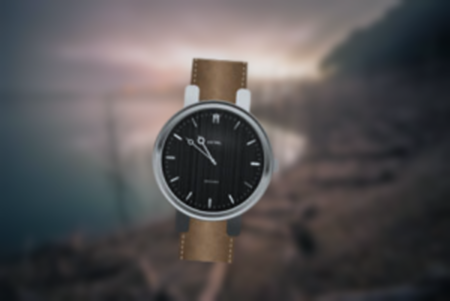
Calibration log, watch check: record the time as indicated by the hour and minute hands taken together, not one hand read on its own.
10:51
